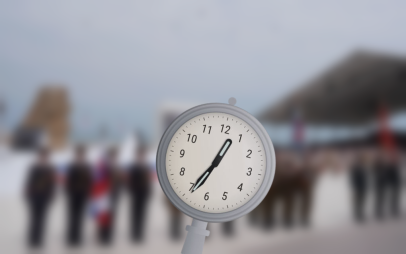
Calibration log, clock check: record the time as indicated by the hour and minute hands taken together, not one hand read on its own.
12:34
